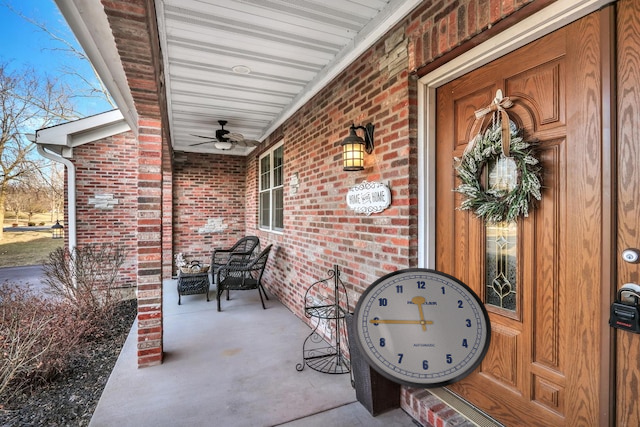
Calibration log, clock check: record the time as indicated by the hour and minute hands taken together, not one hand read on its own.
11:45
